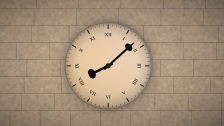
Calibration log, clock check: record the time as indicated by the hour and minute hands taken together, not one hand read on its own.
8:08
